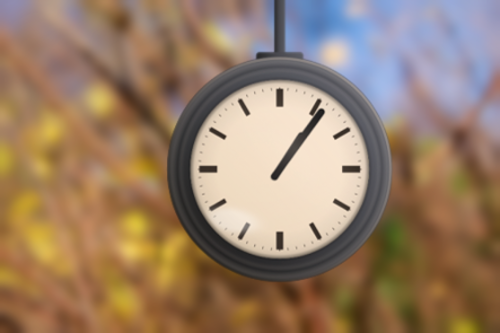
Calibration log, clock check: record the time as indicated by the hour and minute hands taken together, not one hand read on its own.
1:06
